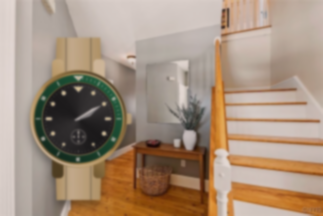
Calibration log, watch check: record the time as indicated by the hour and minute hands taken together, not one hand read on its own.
2:10
